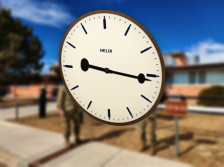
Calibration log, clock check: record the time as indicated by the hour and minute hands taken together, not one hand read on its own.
9:16
